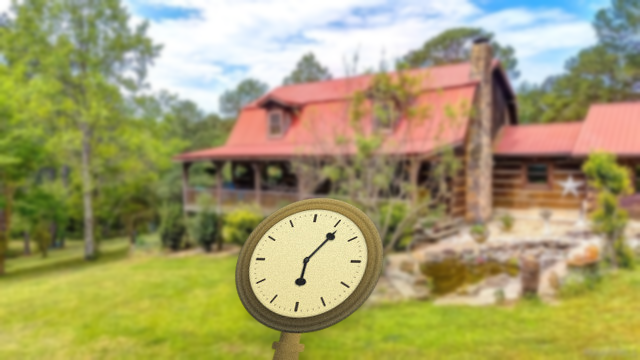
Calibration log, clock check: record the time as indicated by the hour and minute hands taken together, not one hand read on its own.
6:06
